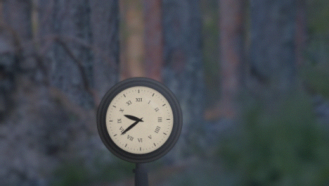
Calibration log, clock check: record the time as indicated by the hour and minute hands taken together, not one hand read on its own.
9:39
